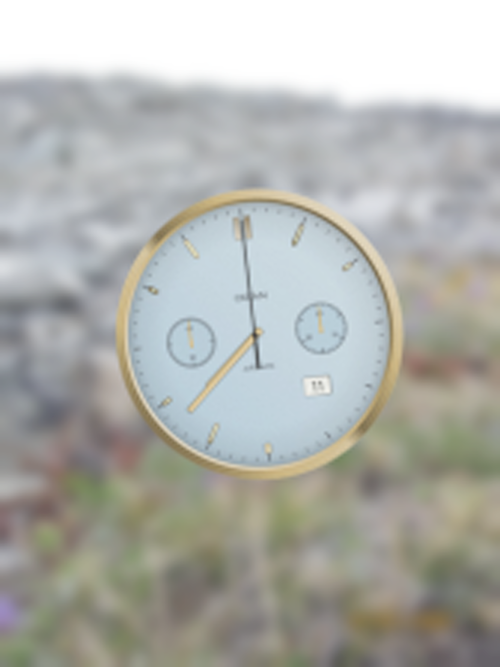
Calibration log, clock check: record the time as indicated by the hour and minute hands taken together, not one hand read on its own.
7:38
